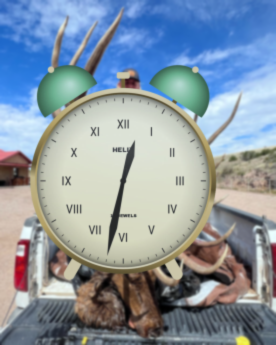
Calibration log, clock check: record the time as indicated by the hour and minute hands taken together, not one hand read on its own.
12:32
